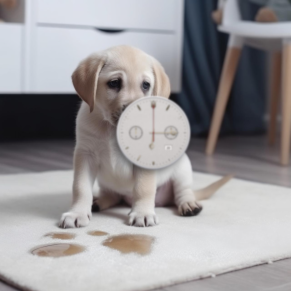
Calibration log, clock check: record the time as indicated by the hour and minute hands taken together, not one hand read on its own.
6:15
